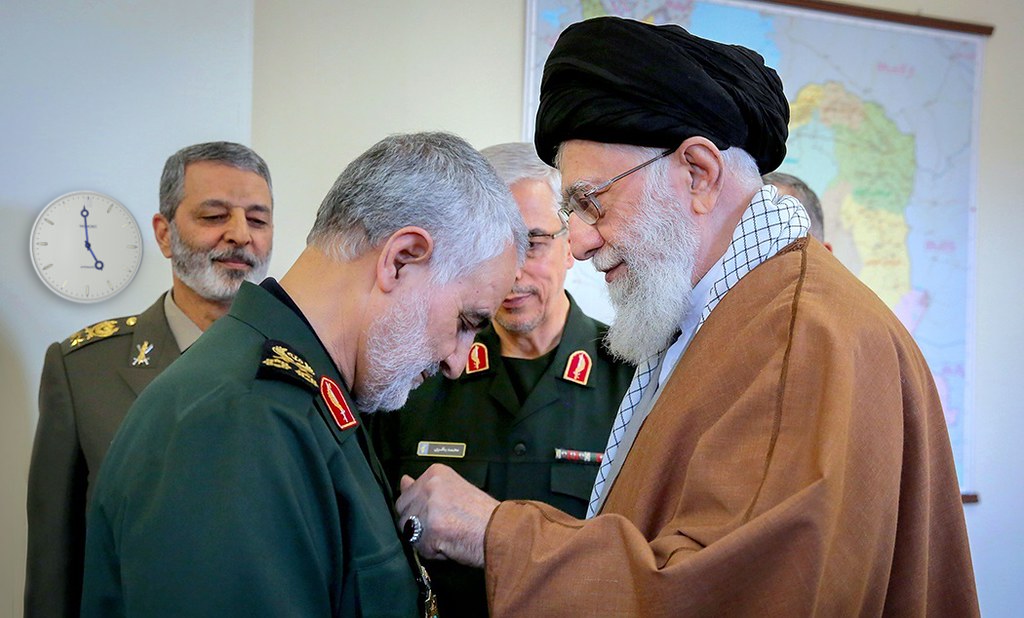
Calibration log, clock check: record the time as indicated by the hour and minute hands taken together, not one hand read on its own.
4:59
